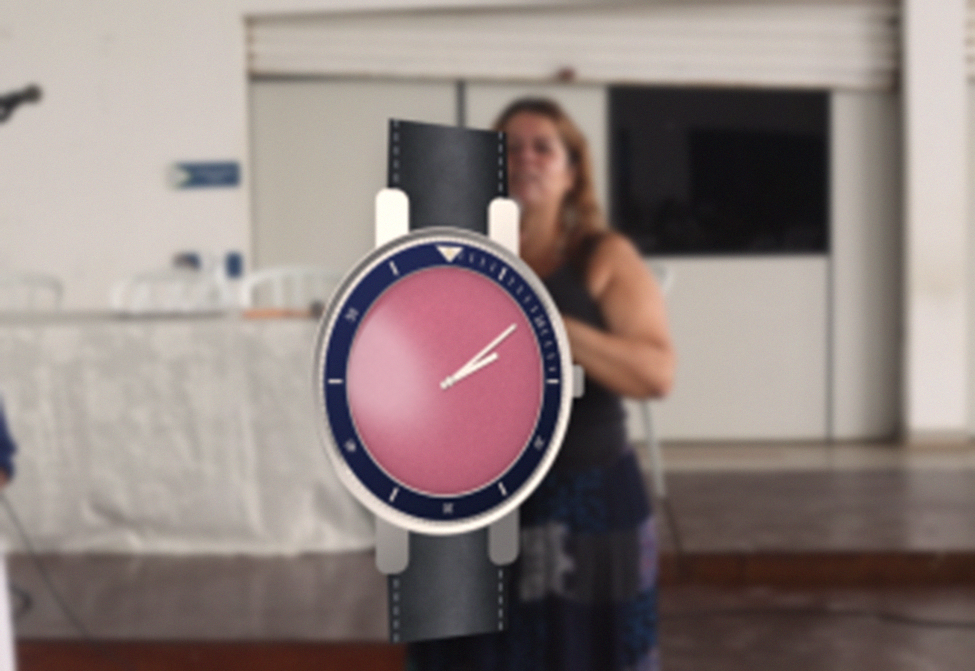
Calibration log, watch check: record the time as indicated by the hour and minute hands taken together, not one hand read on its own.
2:09
